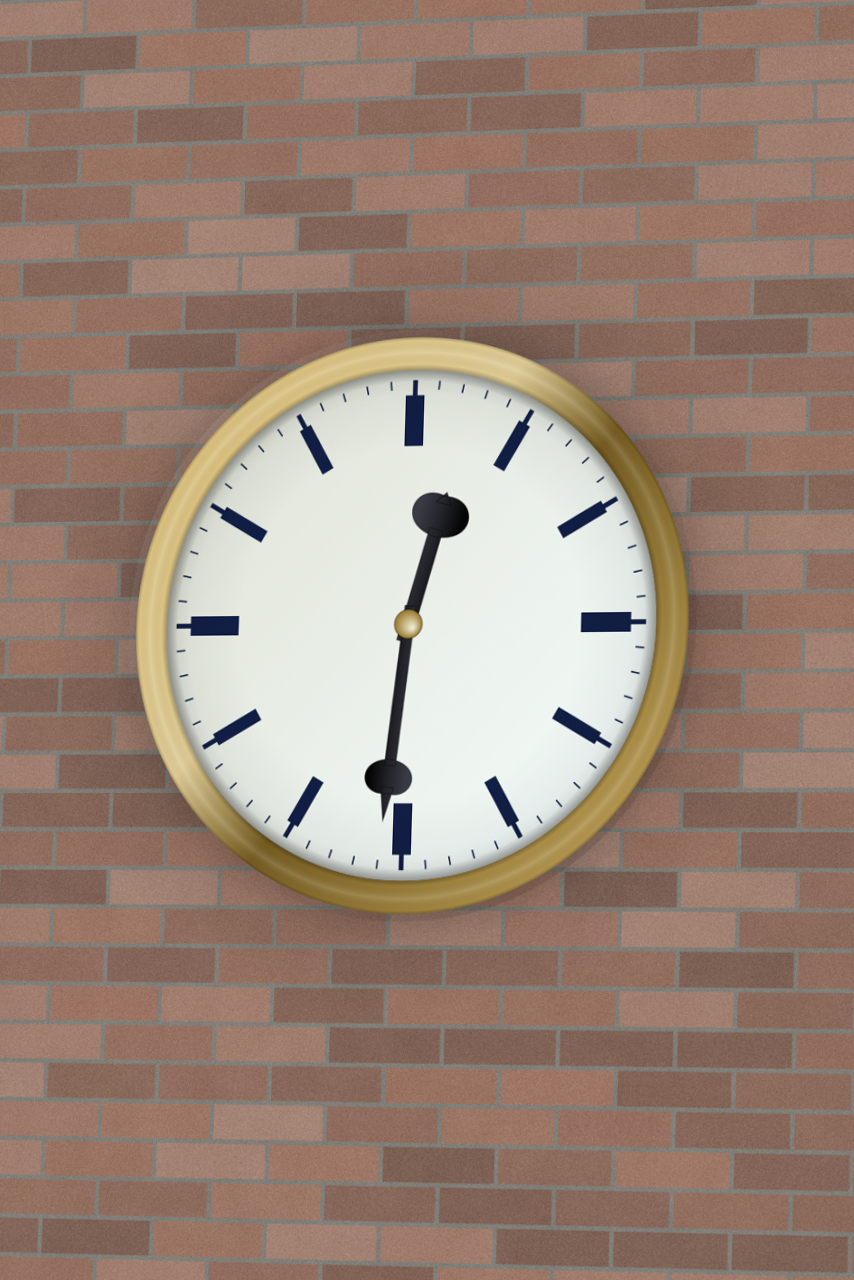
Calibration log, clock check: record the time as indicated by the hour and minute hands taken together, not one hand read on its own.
12:31
